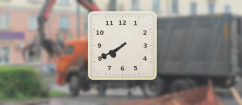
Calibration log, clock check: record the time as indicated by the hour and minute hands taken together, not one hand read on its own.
7:40
